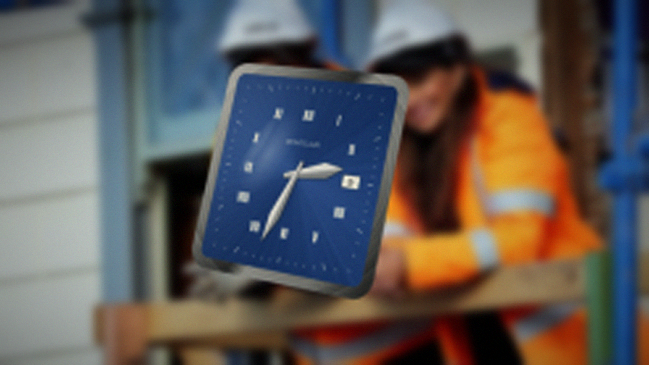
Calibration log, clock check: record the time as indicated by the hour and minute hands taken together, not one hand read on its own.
2:33
